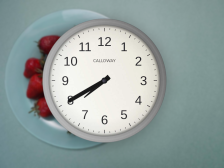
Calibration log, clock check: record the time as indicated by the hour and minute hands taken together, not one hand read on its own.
7:40
